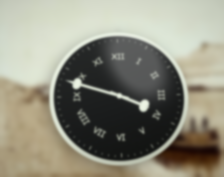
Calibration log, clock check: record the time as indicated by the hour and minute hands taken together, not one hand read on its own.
3:48
